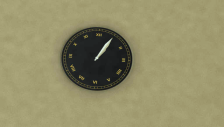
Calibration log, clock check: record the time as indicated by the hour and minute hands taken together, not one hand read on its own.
1:05
